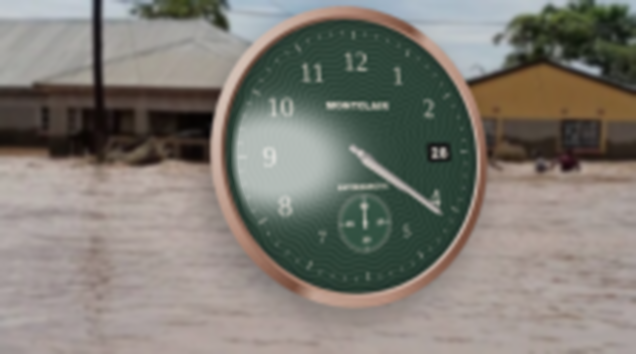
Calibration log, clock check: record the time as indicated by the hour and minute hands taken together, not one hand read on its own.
4:21
